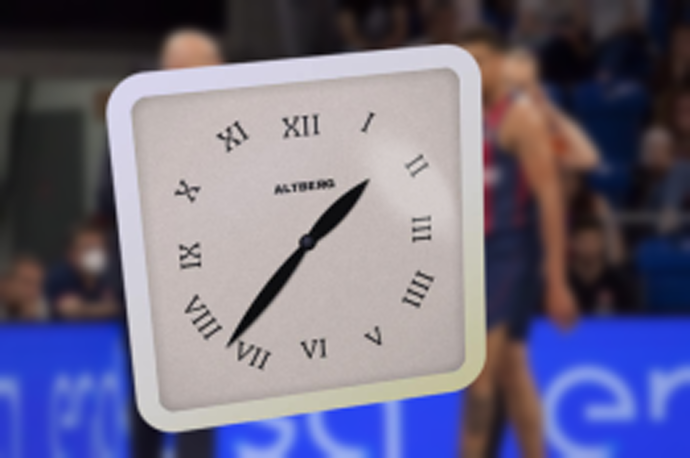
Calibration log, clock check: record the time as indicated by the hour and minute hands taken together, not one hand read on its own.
1:37
